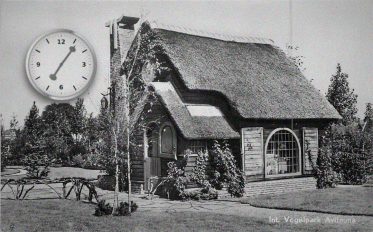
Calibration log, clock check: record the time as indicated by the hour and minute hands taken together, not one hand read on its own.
7:06
